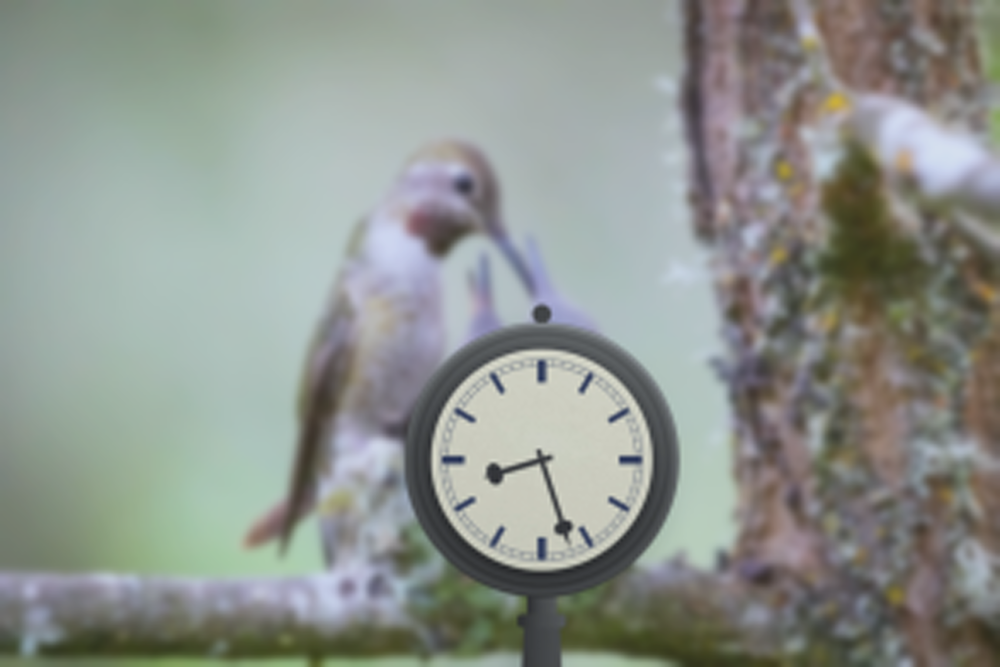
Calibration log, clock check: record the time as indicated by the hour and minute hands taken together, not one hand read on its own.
8:27
